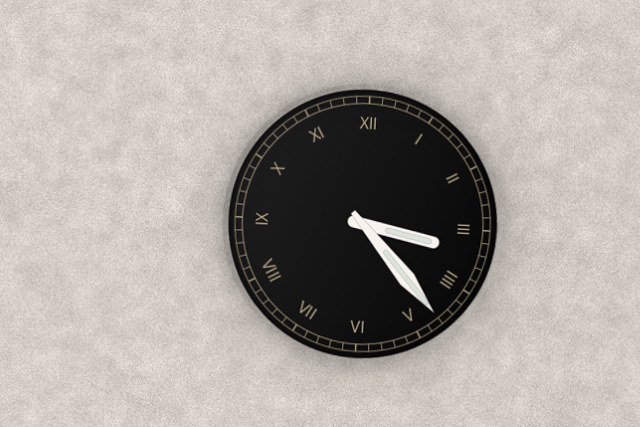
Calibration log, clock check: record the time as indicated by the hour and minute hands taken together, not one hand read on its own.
3:23
